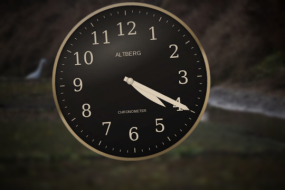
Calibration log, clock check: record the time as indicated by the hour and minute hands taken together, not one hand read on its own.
4:20
